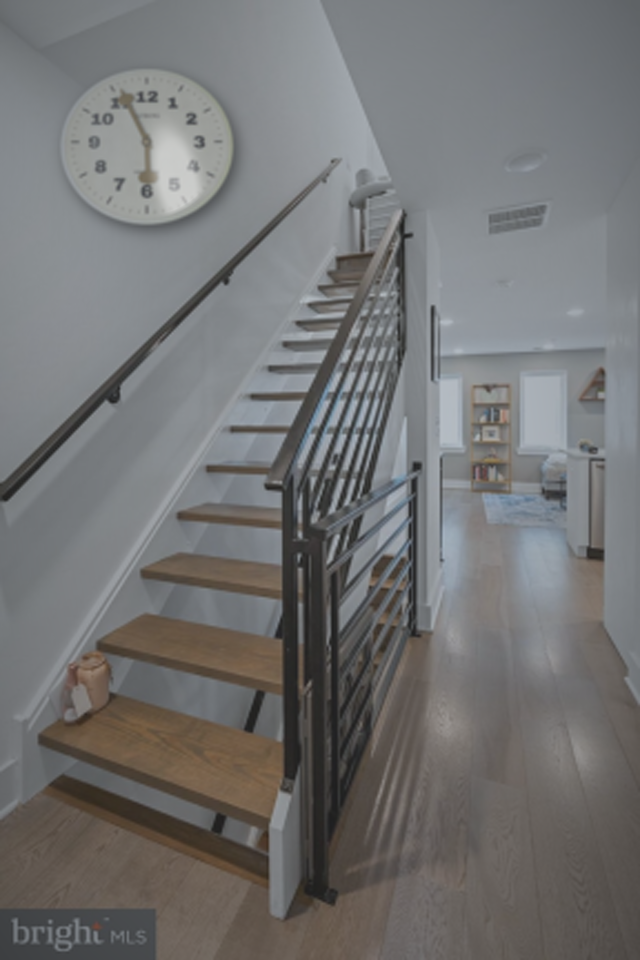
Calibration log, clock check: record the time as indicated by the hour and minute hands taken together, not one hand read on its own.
5:56
